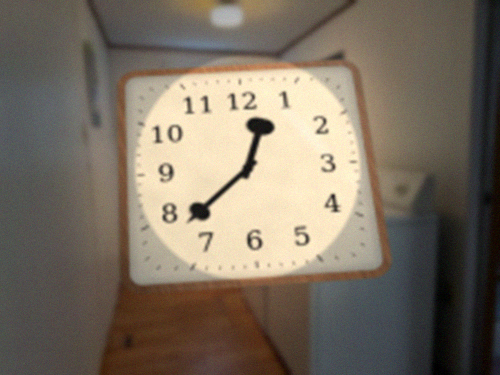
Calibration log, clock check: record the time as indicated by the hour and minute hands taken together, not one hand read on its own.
12:38
